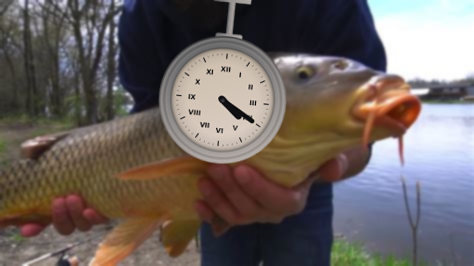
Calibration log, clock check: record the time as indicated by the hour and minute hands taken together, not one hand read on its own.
4:20
